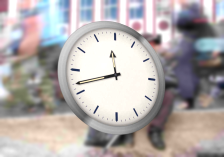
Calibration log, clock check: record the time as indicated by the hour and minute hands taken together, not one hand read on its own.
11:42
